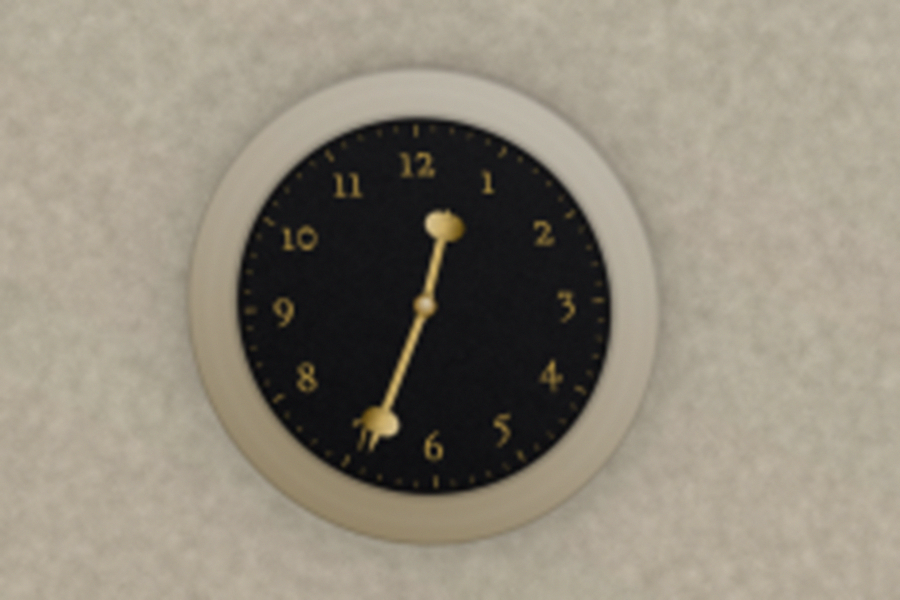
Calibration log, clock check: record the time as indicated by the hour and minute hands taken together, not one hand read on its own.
12:34
